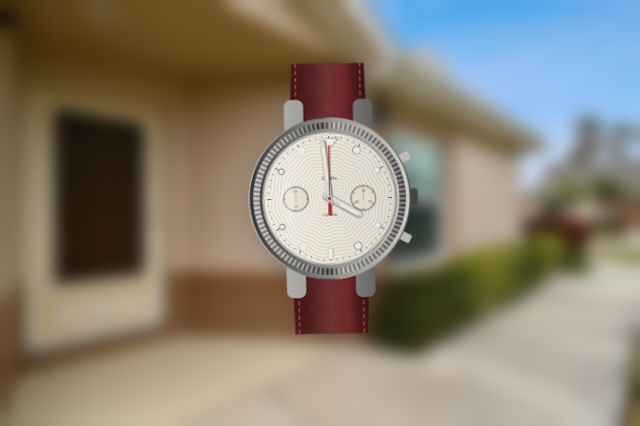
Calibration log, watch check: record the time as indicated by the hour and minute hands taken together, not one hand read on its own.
3:59
